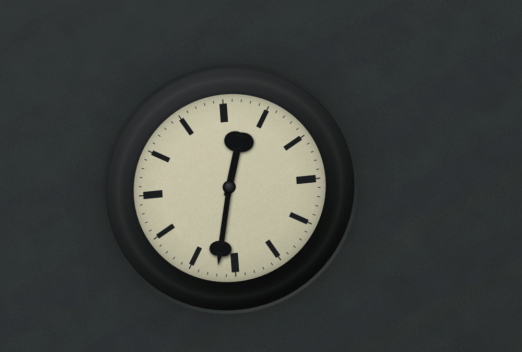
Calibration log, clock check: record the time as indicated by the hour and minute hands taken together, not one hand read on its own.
12:32
